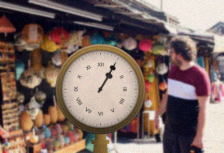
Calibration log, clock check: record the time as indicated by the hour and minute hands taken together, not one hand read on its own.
1:05
